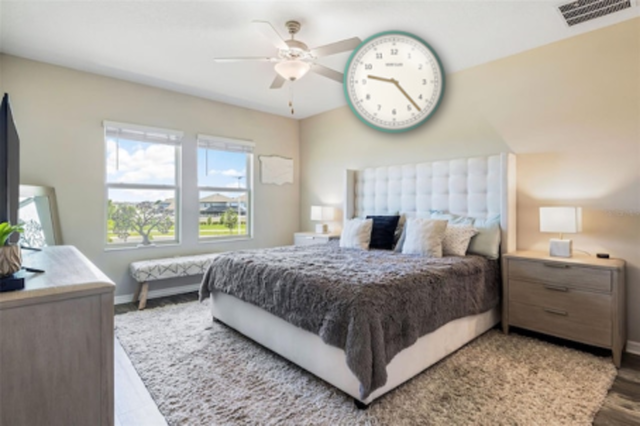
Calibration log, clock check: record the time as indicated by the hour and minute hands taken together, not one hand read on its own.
9:23
